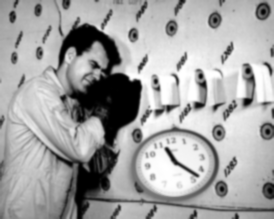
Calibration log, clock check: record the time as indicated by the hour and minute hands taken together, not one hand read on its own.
11:23
